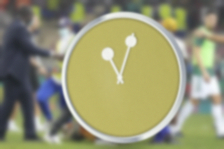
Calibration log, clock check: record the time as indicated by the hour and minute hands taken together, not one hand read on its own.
11:03
